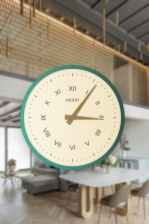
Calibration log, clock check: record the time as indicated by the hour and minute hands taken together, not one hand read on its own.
3:06
